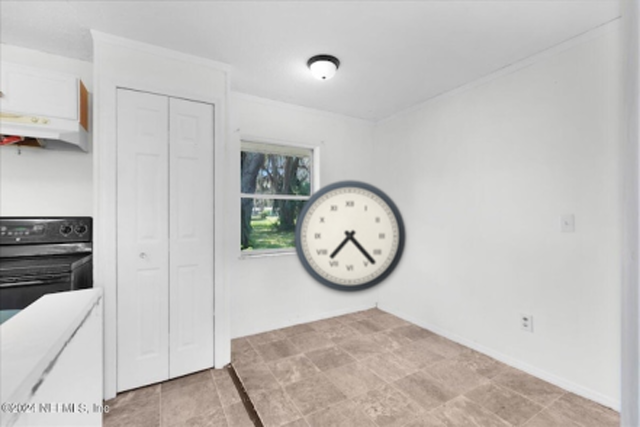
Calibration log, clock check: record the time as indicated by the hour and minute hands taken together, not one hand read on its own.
7:23
